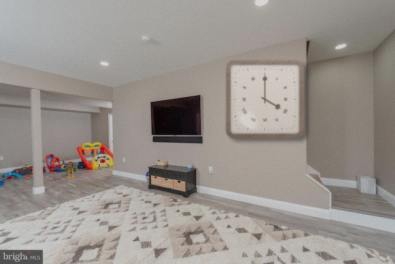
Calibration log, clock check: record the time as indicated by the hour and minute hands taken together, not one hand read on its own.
4:00
